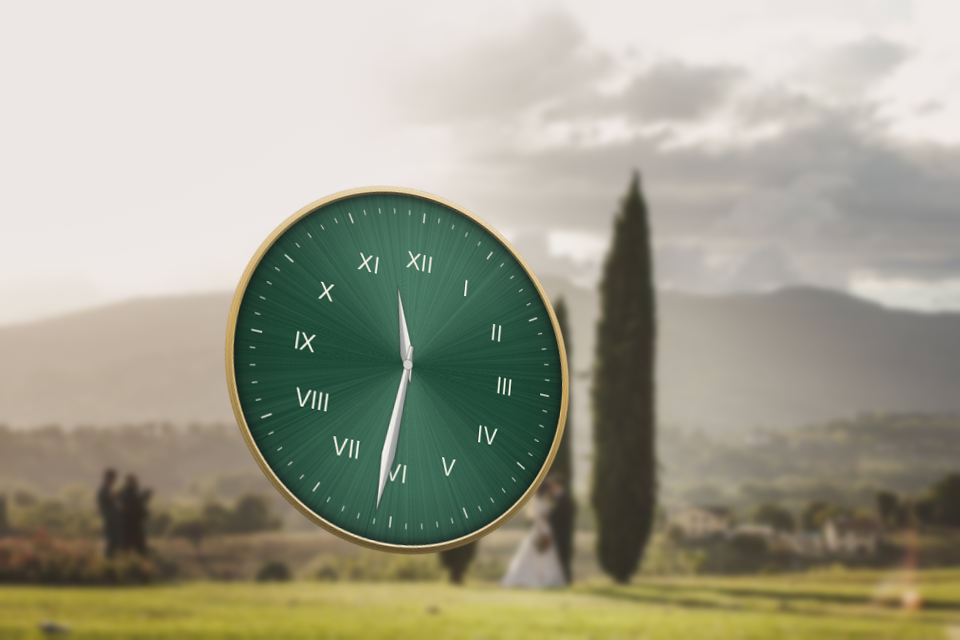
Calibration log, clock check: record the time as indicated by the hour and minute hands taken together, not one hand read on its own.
11:31
